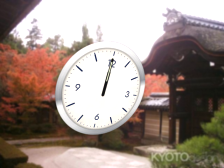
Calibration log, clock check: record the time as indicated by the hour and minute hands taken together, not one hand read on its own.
12:00
